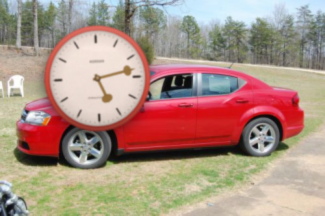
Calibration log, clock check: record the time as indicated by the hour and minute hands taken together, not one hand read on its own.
5:13
